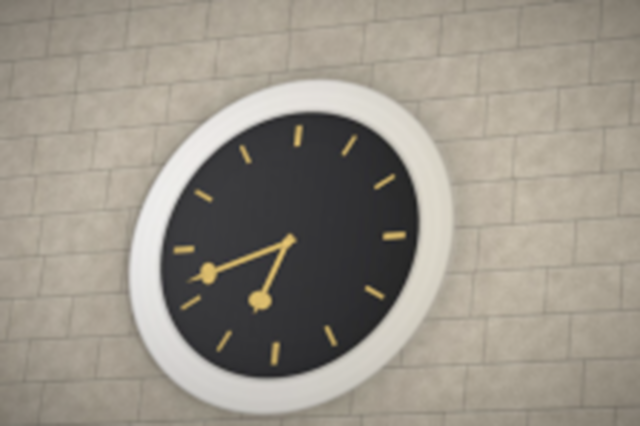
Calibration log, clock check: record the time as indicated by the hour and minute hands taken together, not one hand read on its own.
6:42
